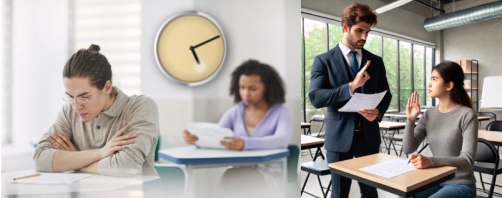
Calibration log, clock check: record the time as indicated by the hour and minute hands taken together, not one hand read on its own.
5:11
